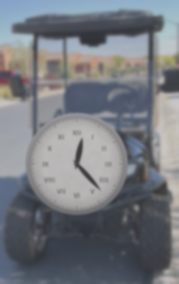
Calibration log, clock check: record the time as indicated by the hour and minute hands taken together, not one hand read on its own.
12:23
